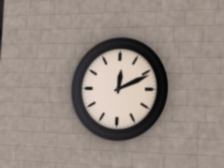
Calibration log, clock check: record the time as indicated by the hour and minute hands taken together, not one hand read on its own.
12:11
